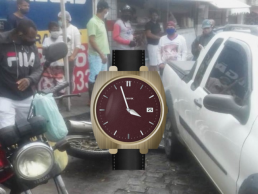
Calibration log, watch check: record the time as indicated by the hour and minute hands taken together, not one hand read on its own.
3:57
